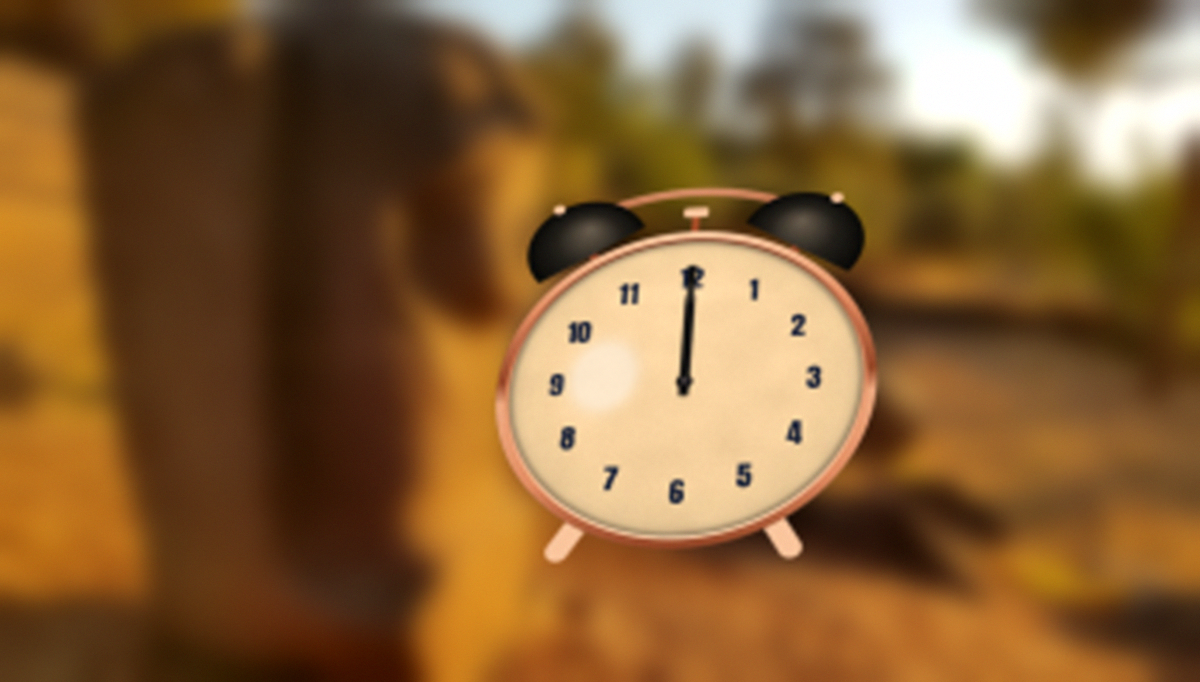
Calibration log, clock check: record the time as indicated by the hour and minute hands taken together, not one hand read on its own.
12:00
